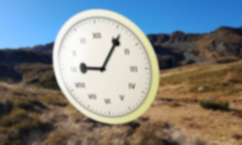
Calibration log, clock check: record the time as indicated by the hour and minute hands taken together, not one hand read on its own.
9:06
